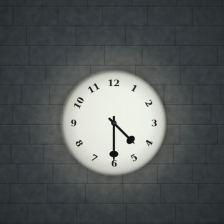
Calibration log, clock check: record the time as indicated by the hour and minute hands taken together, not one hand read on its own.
4:30
